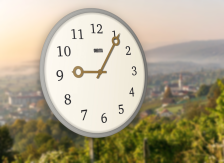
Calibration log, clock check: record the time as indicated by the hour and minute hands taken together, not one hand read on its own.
9:06
